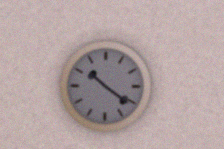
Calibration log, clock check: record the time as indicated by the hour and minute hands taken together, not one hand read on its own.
10:21
